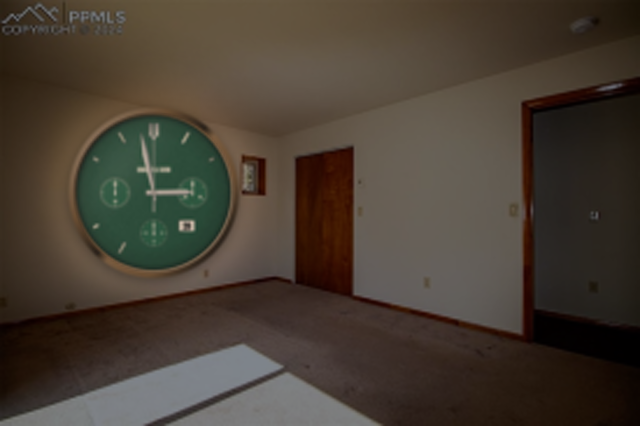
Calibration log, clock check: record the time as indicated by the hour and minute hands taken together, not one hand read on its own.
2:58
